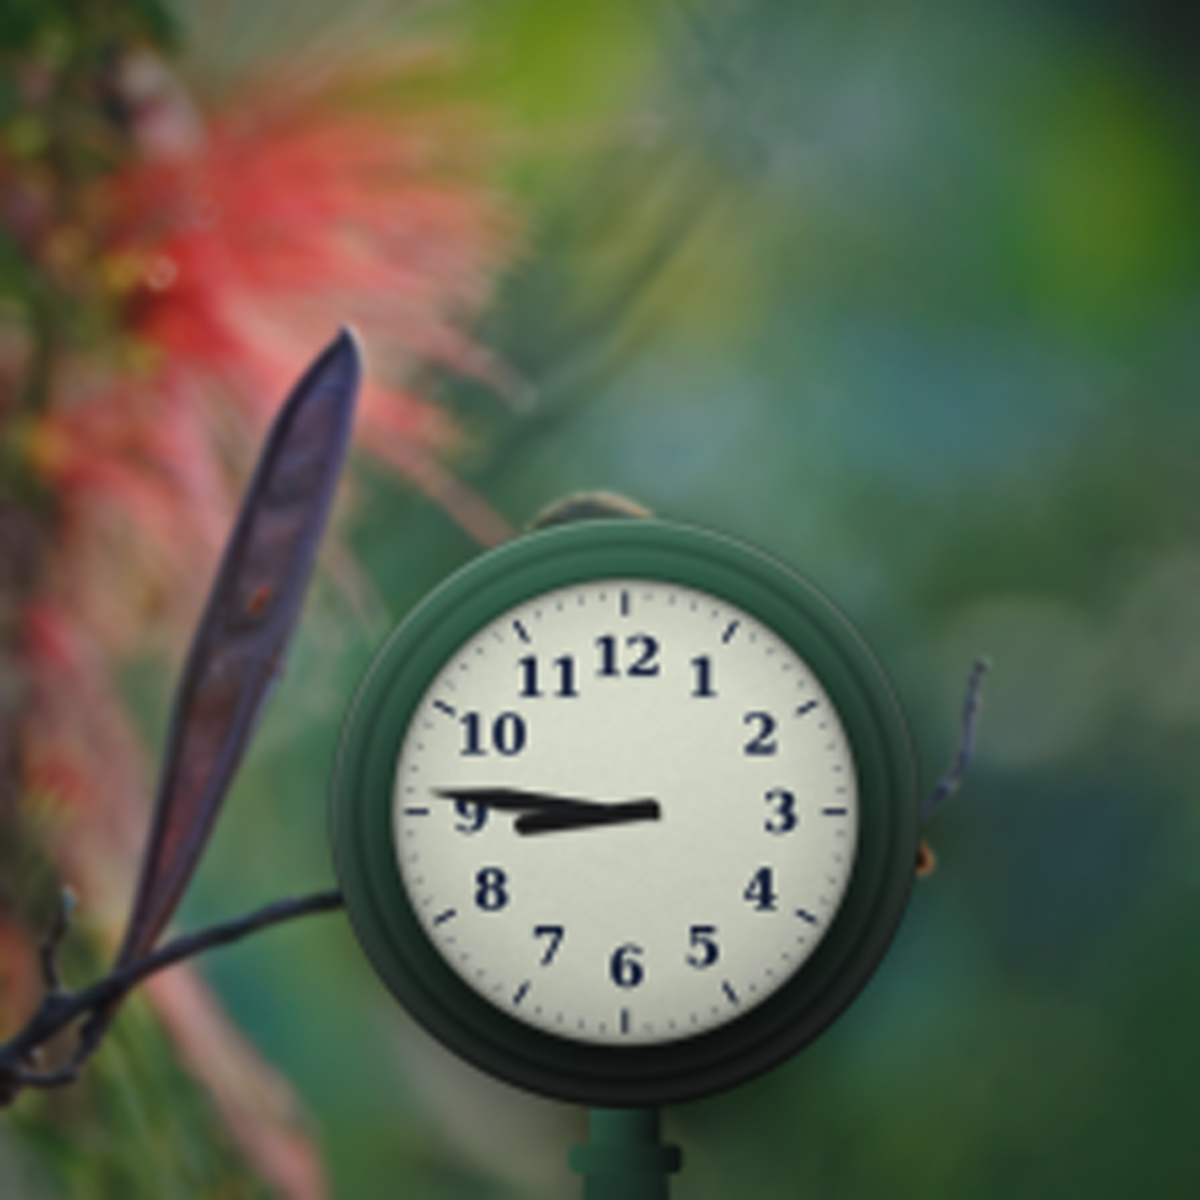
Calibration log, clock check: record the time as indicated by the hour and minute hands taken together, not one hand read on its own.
8:46
